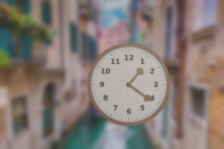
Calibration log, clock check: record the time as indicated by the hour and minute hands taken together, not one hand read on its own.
1:21
